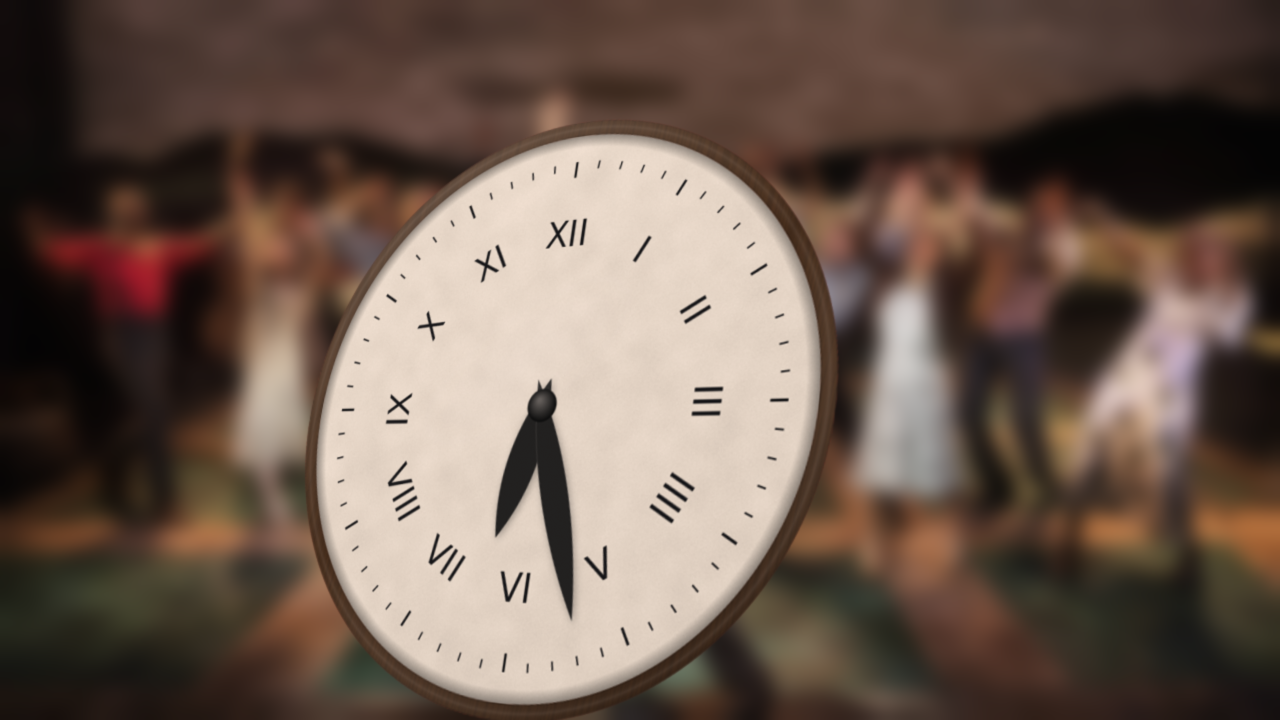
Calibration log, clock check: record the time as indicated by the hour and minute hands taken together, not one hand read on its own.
6:27
